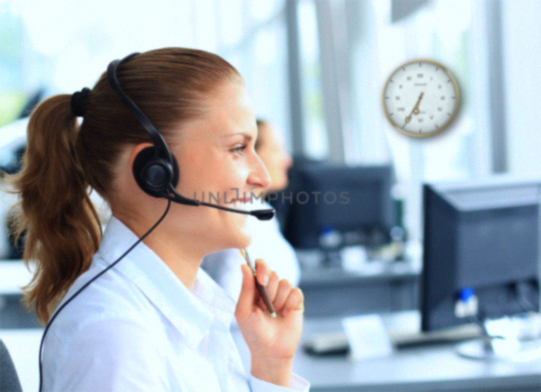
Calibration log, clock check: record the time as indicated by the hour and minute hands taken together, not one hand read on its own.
6:35
